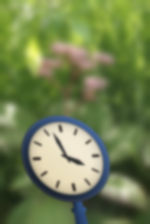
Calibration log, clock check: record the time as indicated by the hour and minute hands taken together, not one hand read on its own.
3:57
